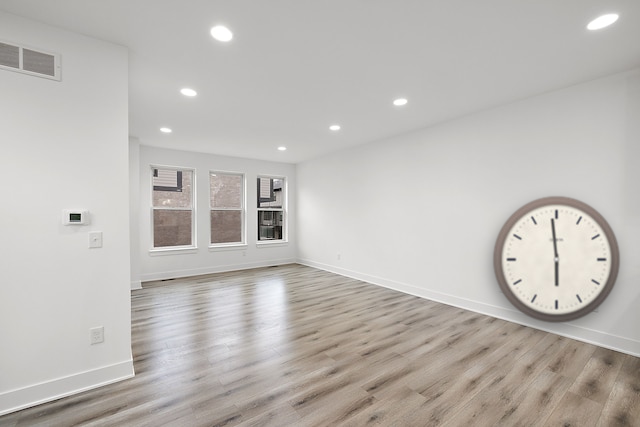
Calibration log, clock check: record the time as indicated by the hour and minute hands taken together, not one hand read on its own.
5:59
